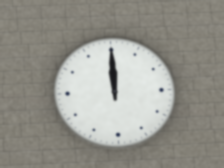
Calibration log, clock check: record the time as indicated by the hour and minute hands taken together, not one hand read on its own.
12:00
